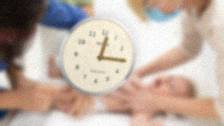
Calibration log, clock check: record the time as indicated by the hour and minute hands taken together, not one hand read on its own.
12:15
